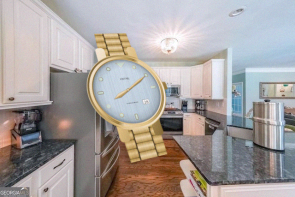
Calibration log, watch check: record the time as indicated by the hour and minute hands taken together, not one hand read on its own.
8:10
